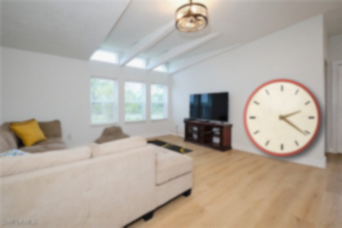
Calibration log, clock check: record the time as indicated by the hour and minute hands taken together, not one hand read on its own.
2:21
